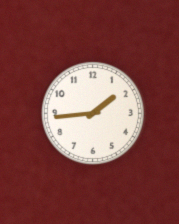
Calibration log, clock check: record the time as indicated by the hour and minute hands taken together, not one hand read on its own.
1:44
